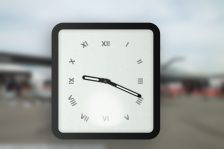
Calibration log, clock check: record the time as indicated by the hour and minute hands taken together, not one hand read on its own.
9:19
